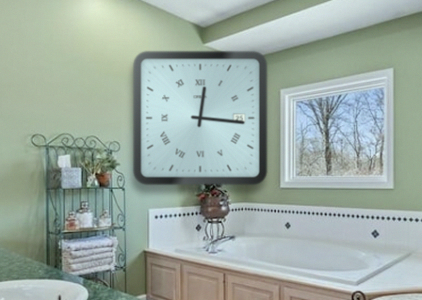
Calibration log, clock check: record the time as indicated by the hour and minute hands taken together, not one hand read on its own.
12:16
